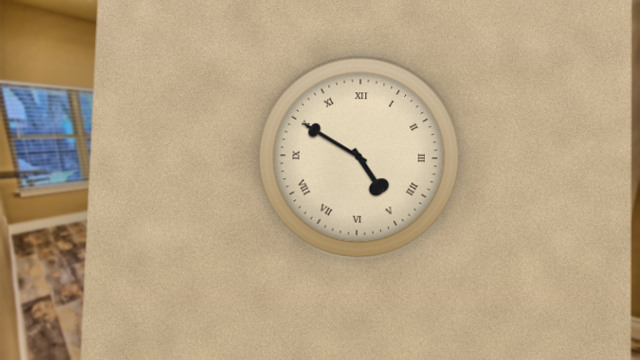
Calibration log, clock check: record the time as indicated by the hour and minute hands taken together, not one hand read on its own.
4:50
